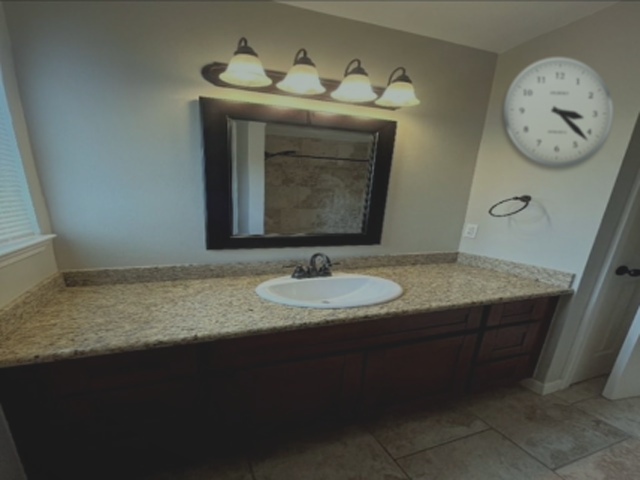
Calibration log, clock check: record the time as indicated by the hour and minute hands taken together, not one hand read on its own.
3:22
